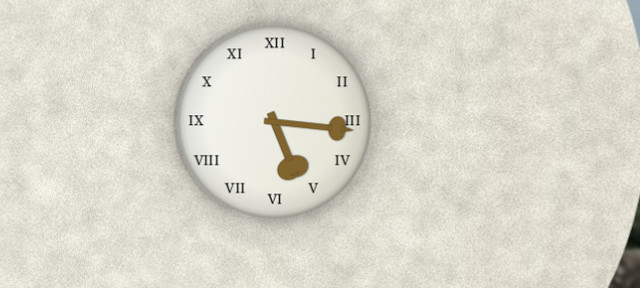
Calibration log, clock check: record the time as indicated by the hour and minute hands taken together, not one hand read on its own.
5:16
